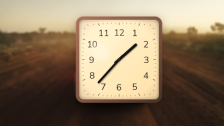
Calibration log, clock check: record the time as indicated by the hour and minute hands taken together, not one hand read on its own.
1:37
